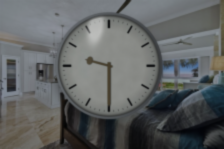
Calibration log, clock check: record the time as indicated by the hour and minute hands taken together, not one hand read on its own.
9:30
